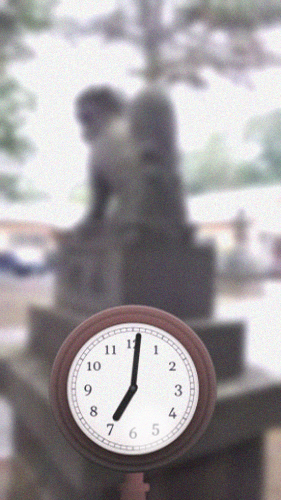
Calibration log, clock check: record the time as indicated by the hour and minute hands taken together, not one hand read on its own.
7:01
